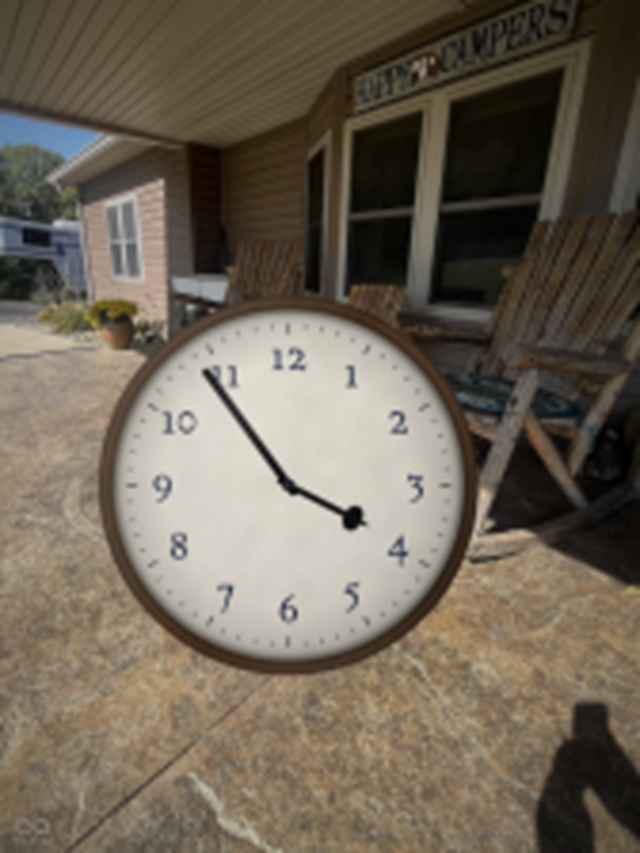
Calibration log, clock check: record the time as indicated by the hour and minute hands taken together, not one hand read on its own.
3:54
